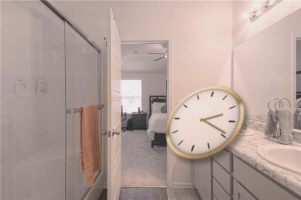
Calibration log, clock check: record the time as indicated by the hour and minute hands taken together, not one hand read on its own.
2:19
